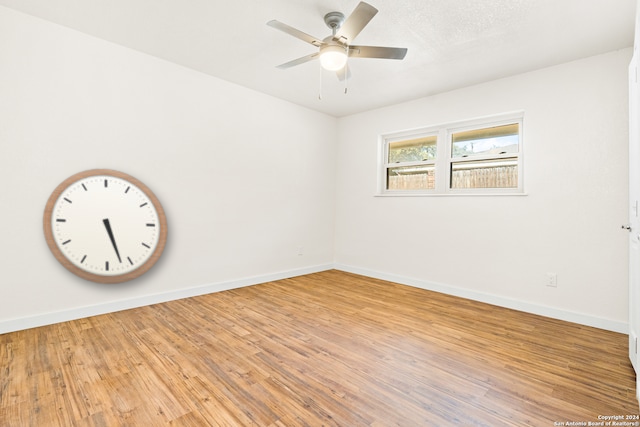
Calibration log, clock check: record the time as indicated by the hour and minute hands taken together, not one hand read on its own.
5:27
